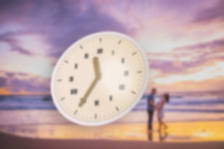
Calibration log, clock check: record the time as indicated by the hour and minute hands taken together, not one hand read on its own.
11:35
